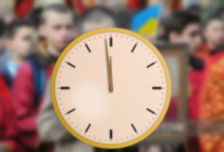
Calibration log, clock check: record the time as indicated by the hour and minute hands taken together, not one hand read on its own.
11:59
